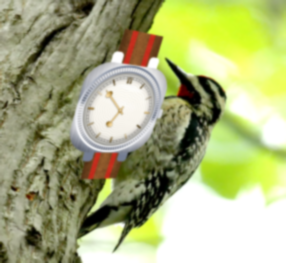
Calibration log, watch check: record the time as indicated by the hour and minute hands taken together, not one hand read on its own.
6:52
